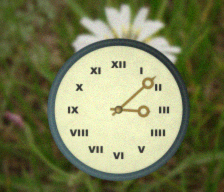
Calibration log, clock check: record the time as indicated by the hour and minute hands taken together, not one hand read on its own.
3:08
